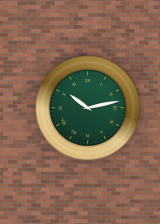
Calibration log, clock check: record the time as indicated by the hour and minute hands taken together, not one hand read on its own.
10:13
